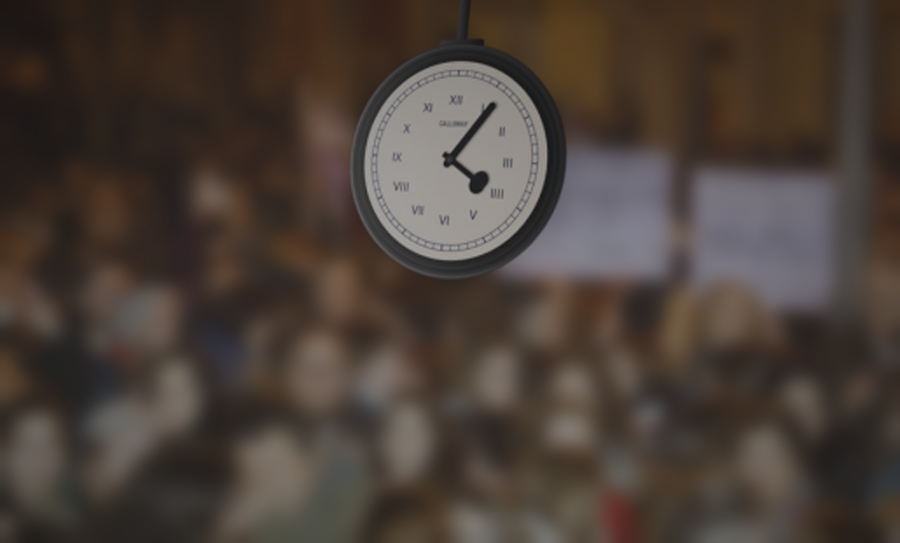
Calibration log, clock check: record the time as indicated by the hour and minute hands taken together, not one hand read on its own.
4:06
